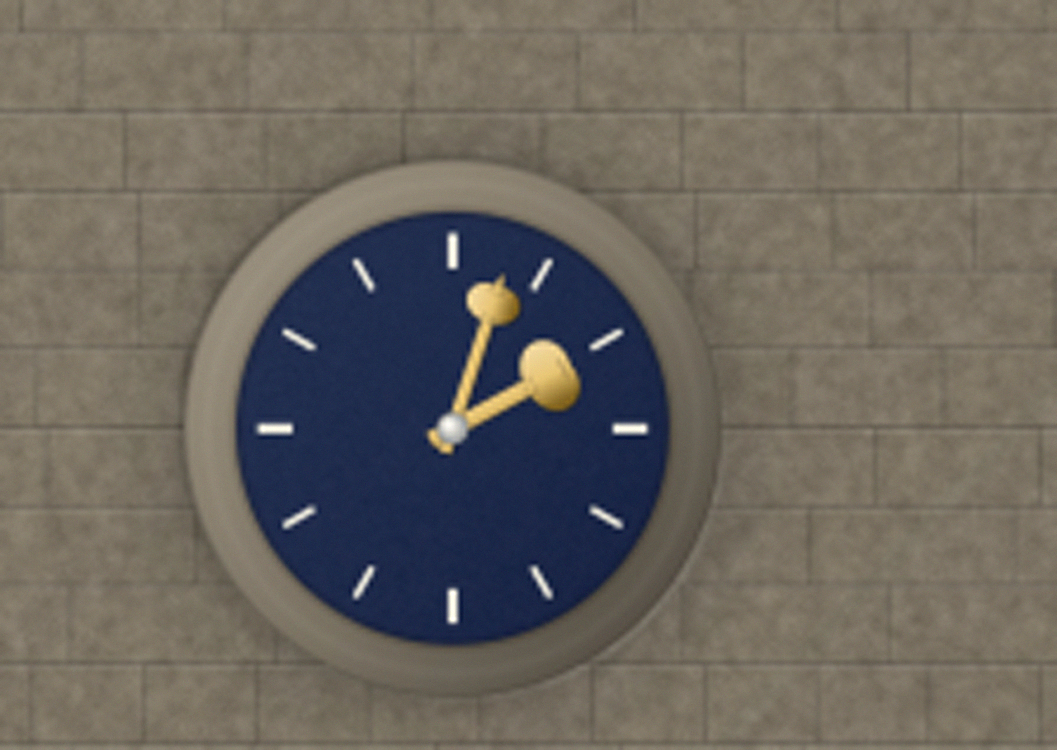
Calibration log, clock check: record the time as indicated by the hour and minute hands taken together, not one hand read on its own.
2:03
